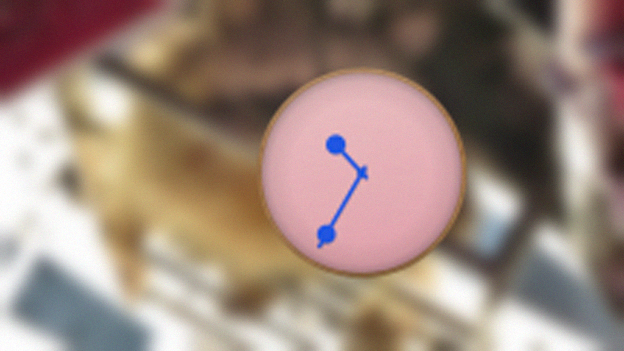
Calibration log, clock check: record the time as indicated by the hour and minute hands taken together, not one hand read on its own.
10:35
